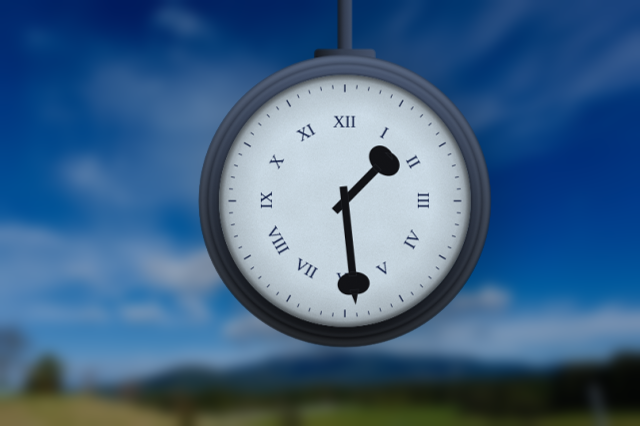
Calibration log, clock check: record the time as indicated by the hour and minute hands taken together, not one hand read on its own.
1:29
